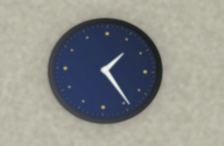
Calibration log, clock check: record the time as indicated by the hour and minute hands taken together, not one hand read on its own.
1:24
